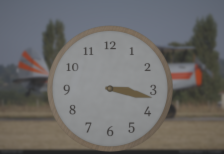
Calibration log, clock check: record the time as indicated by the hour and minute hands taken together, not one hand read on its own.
3:17
